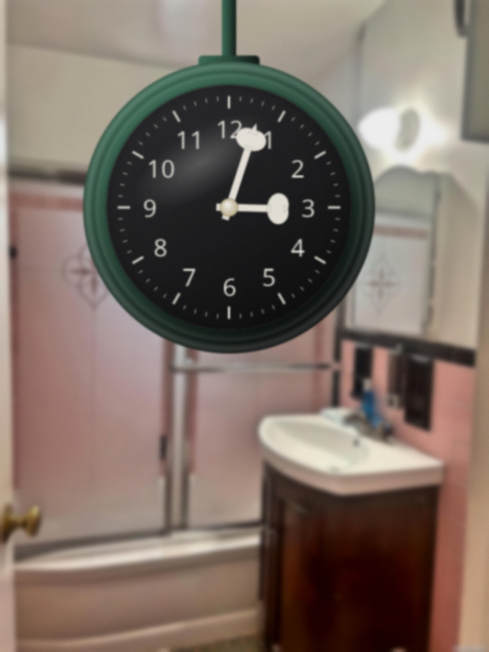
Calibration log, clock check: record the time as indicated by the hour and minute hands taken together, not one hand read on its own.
3:03
